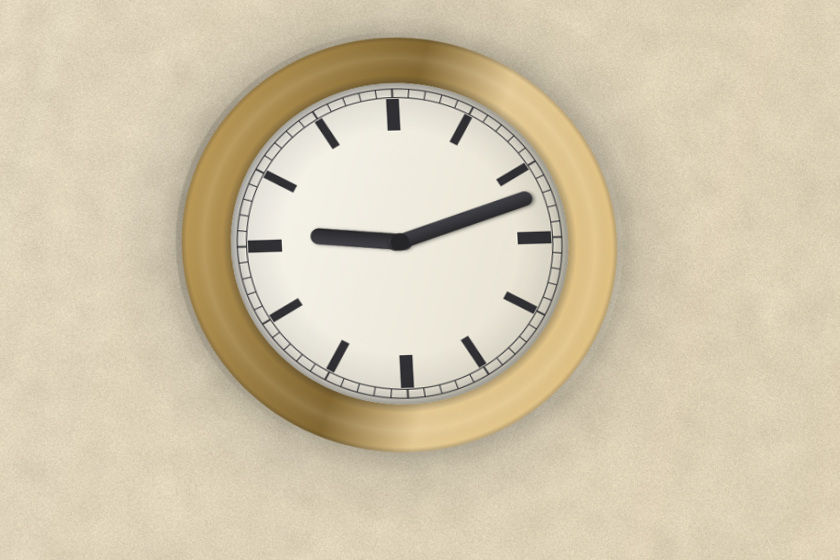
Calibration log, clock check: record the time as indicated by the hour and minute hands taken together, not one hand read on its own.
9:12
